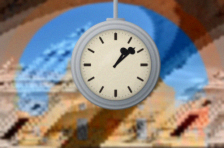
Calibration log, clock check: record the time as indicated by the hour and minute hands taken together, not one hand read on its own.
1:08
